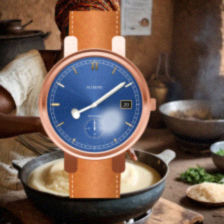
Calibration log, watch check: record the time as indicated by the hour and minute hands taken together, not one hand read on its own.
8:09
